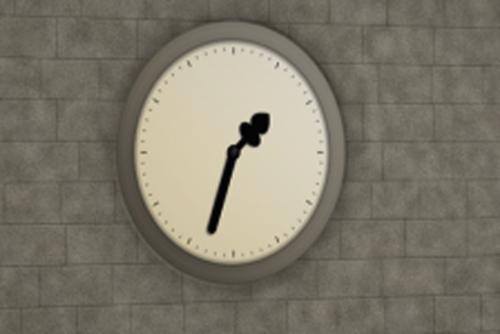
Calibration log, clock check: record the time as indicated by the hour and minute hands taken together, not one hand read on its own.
1:33
